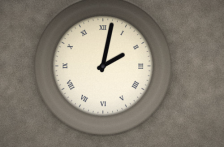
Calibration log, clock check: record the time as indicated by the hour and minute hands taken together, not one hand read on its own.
2:02
